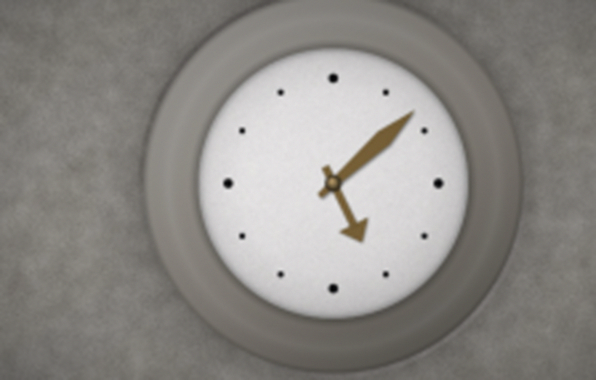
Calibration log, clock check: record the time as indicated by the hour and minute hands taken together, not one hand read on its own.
5:08
